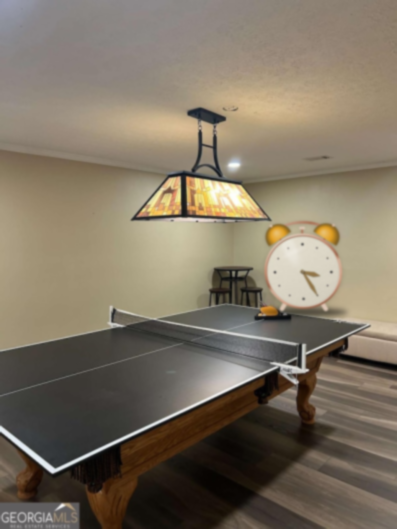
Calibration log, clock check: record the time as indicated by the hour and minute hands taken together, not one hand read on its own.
3:25
